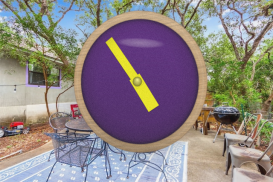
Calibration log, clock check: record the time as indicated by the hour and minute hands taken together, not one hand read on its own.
4:54
